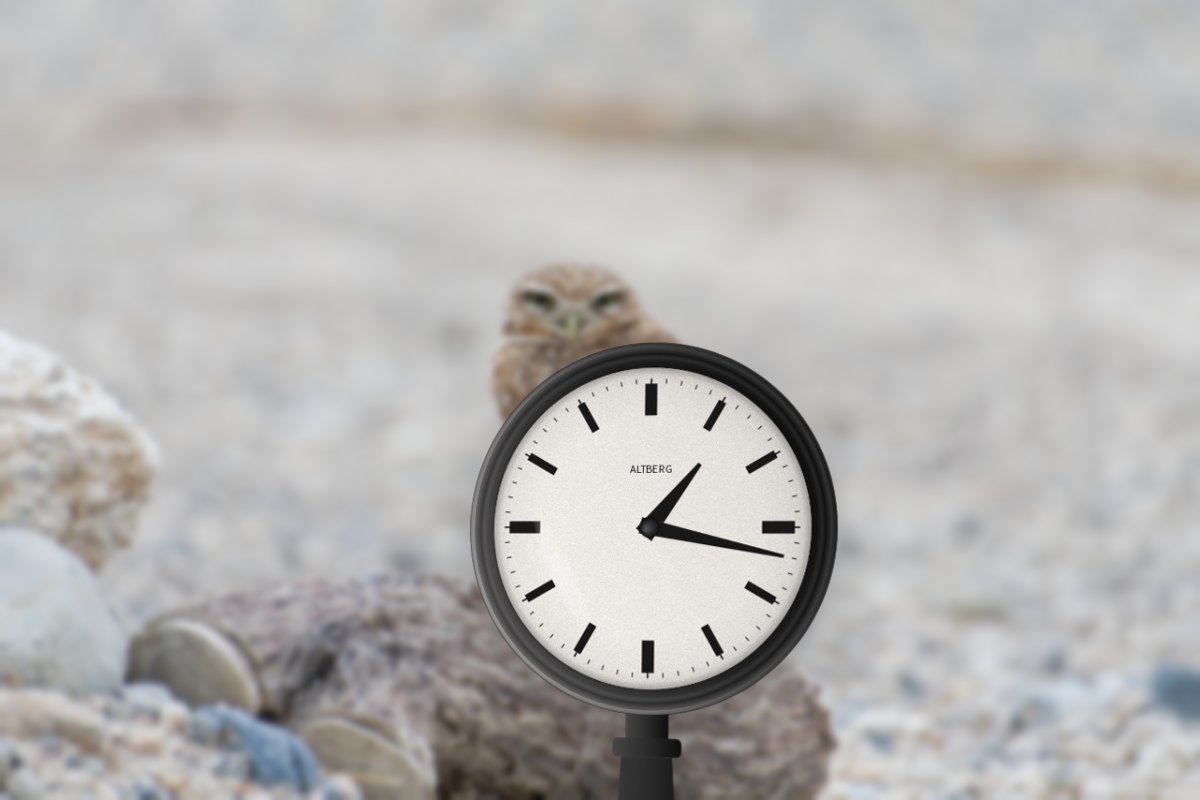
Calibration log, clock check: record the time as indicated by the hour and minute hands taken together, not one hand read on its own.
1:17
